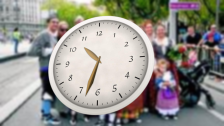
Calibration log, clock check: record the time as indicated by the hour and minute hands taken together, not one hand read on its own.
10:33
